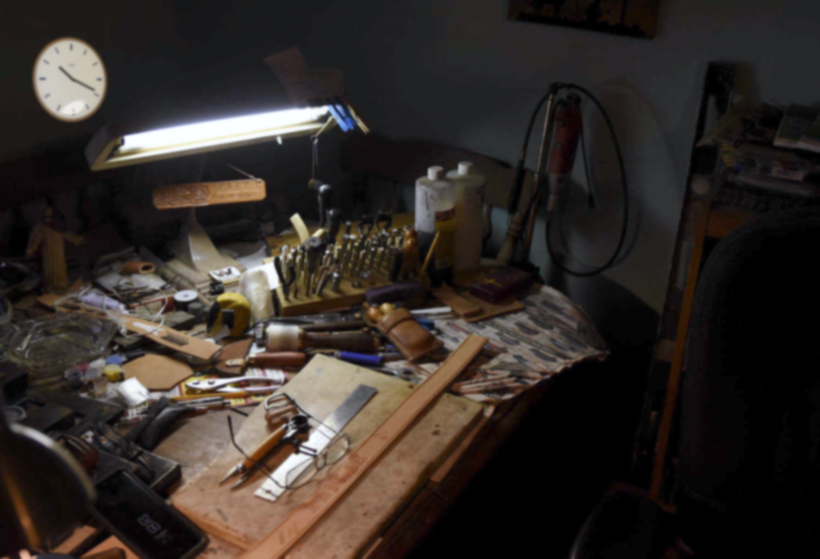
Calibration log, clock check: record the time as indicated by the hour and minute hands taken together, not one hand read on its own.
10:19
